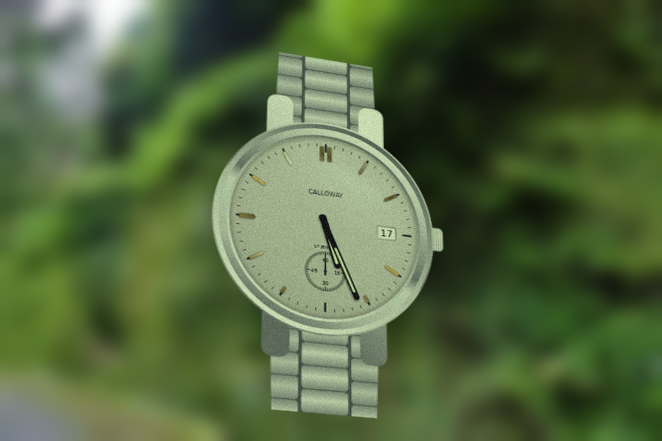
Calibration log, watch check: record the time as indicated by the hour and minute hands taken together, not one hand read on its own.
5:26
